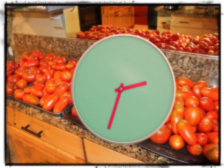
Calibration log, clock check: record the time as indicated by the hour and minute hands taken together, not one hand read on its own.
2:33
